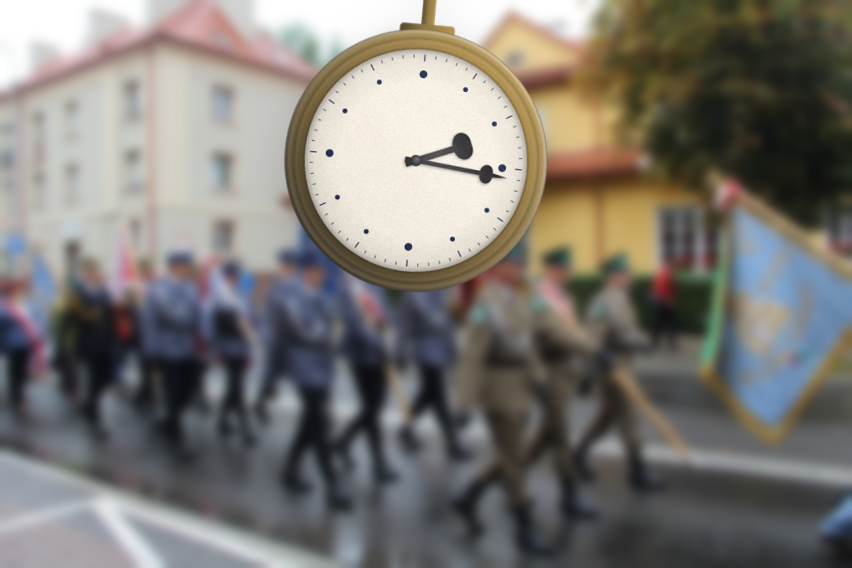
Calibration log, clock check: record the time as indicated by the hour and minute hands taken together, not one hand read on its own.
2:16
